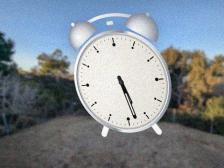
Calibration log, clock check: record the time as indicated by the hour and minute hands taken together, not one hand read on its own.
5:28
